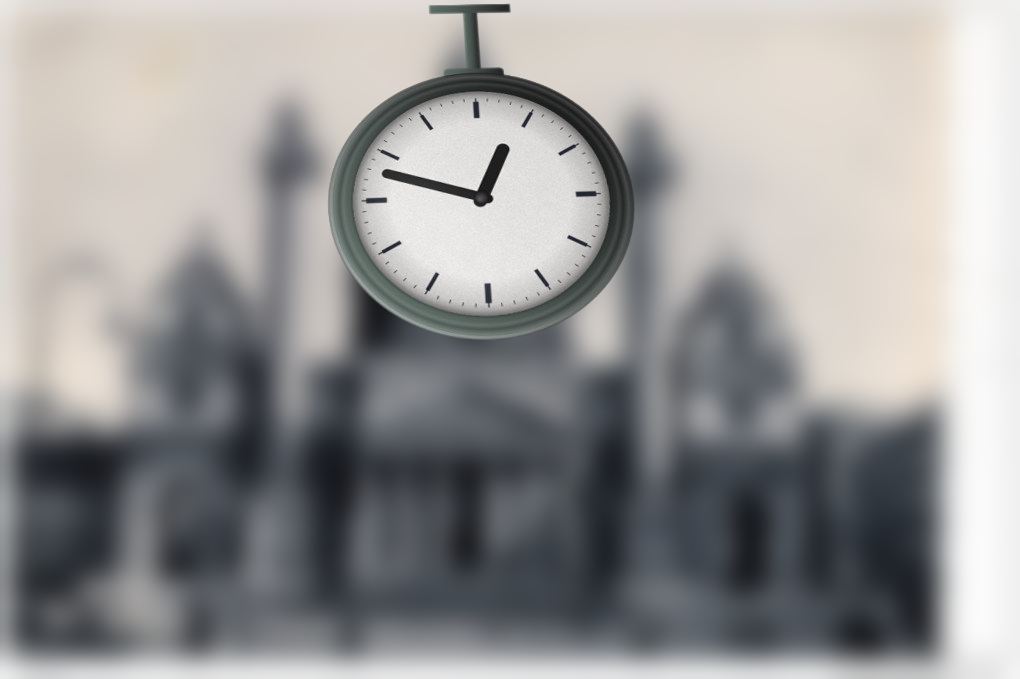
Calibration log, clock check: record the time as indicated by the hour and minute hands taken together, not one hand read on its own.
12:48
